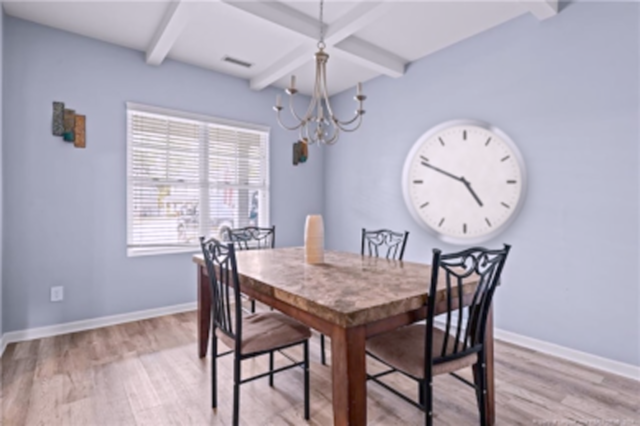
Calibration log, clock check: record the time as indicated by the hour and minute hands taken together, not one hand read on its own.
4:49
